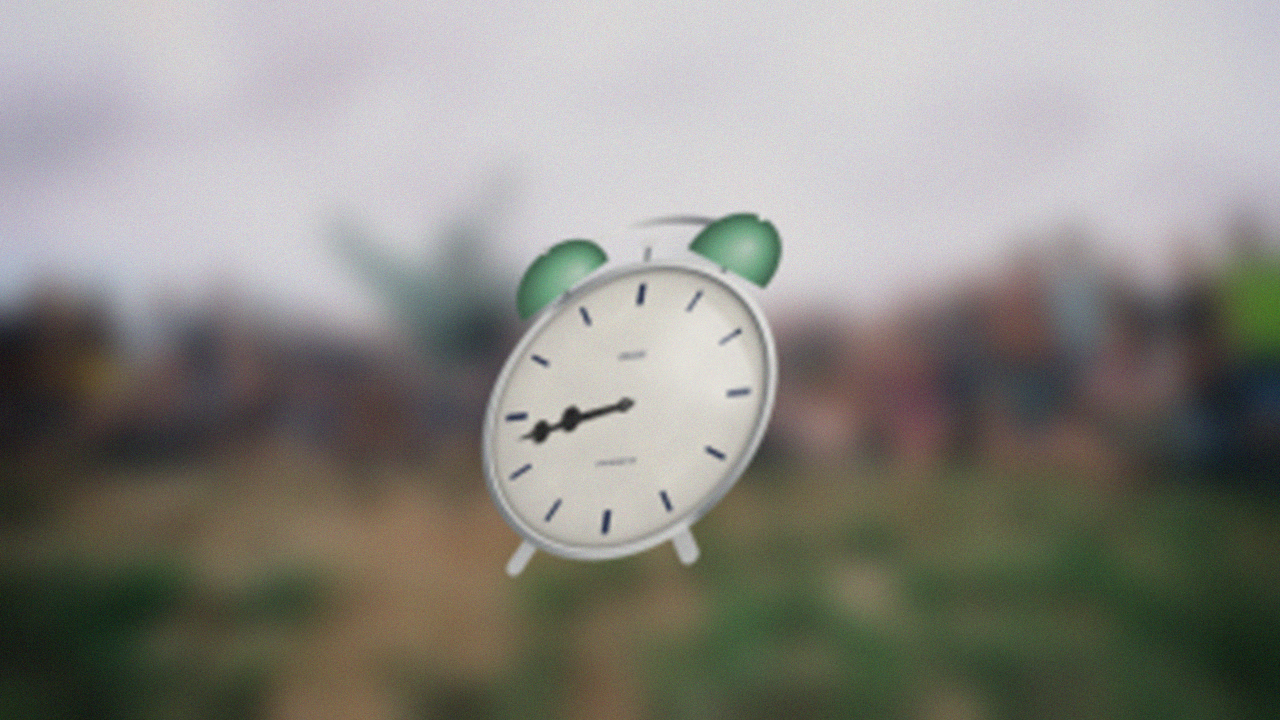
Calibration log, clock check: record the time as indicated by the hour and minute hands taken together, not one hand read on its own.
8:43
